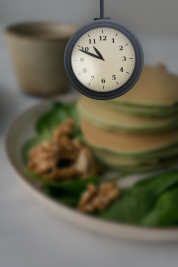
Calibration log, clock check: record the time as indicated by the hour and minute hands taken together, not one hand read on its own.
10:49
